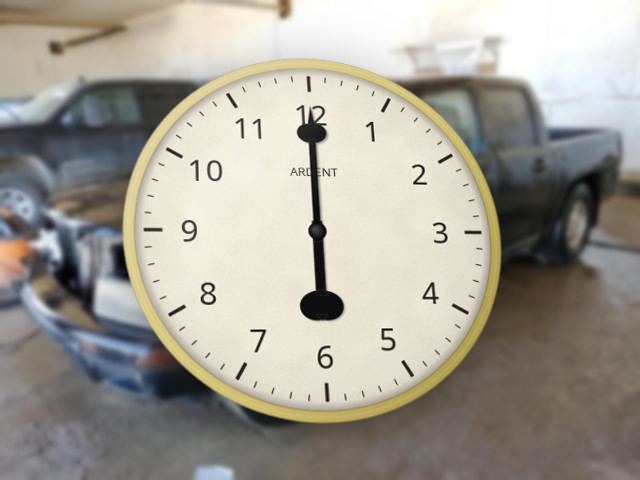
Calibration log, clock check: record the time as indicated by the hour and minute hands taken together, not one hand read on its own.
6:00
